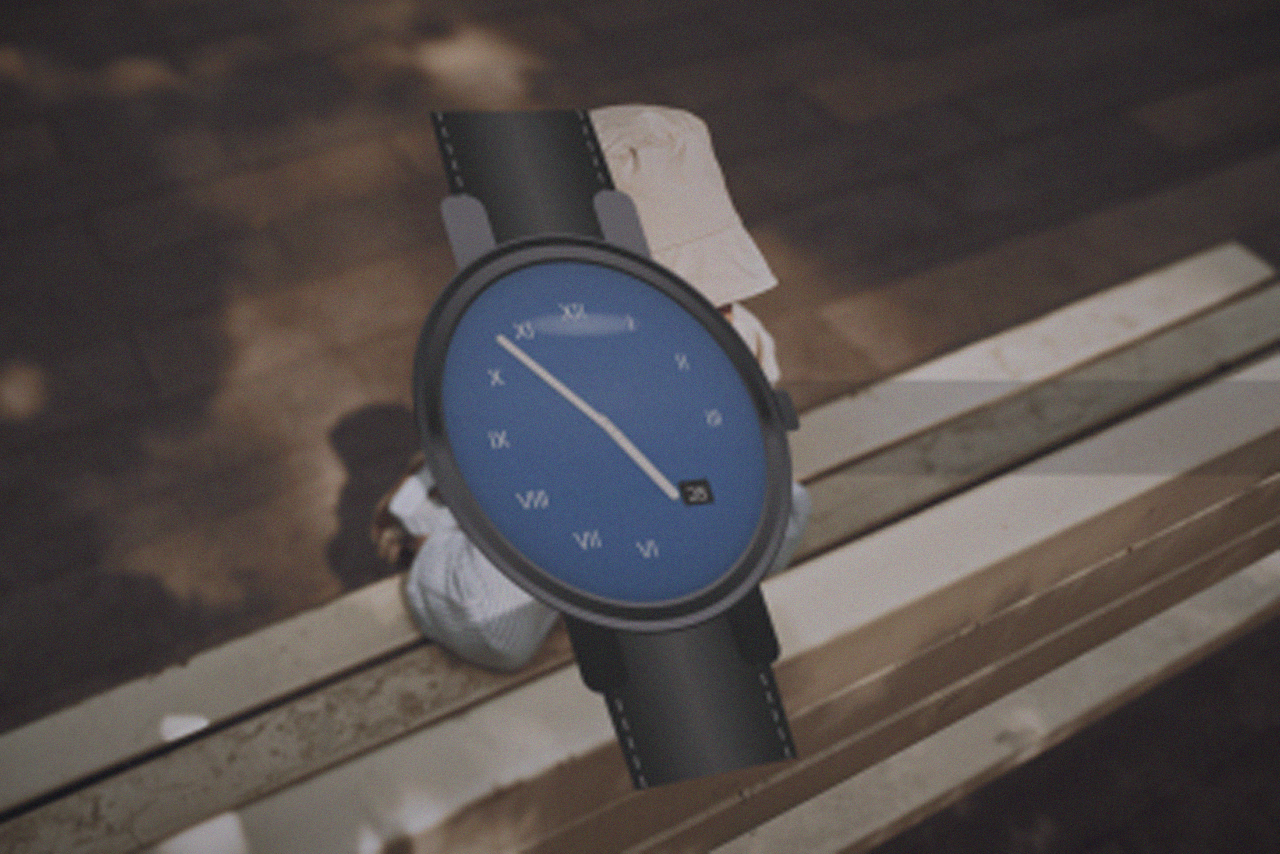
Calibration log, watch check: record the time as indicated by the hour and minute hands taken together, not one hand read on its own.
4:53
